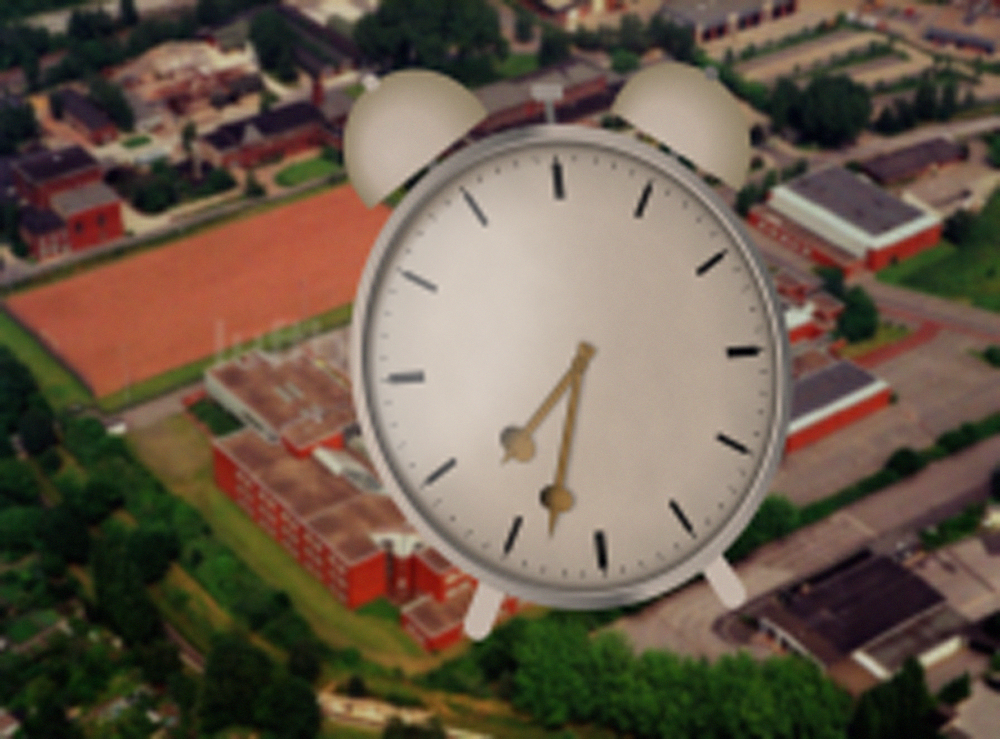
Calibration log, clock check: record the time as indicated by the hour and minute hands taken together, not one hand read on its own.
7:33
